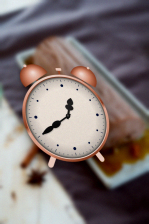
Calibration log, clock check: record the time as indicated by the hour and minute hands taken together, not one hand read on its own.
12:40
